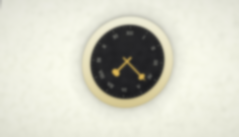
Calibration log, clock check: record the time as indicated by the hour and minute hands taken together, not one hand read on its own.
7:22
